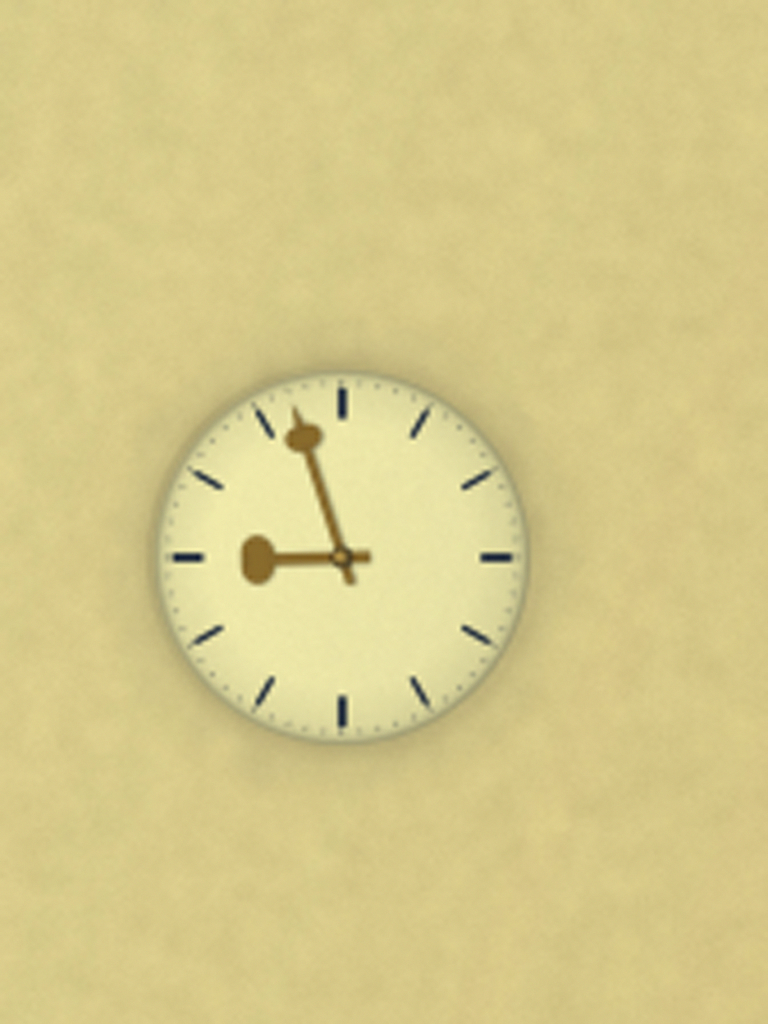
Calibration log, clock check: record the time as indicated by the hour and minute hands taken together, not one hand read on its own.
8:57
